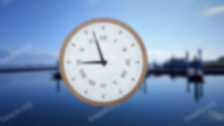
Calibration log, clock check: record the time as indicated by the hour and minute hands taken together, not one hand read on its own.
8:57
